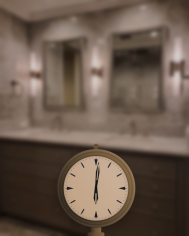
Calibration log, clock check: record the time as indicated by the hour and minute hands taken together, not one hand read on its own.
6:01
